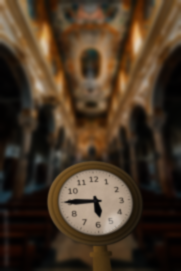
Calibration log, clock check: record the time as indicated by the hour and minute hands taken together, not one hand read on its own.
5:45
